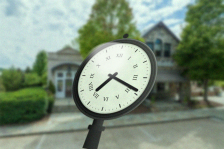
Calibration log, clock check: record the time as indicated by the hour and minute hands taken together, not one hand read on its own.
7:19
